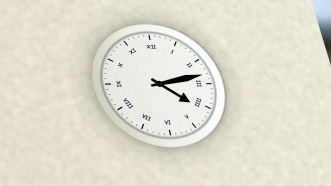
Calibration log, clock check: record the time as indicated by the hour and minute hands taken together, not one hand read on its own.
4:13
